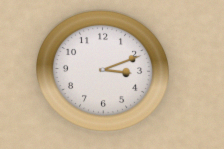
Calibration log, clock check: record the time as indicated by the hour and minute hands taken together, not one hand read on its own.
3:11
